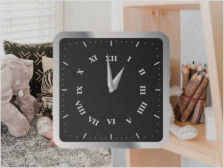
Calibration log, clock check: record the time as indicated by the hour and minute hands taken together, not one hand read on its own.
12:59
